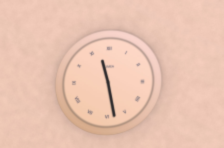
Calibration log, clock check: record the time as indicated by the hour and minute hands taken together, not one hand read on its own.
11:28
